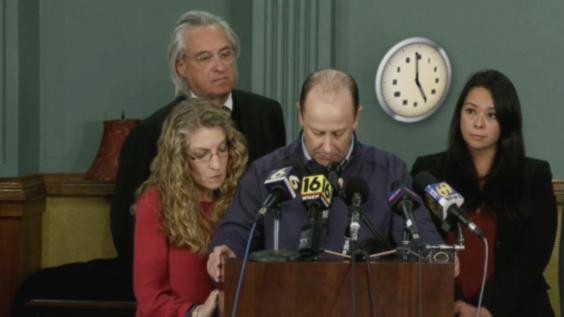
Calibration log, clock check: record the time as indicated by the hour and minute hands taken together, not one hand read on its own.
4:59
